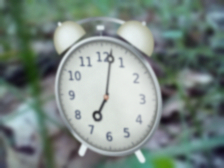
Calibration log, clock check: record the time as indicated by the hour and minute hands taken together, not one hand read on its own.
7:02
